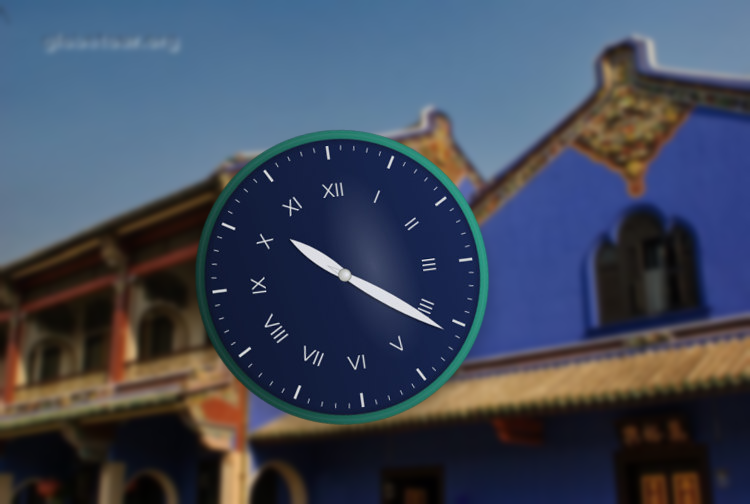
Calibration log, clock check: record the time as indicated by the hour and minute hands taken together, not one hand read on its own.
10:21
